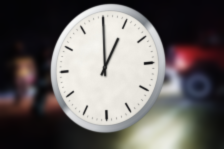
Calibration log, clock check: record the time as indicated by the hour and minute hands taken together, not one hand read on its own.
1:00
